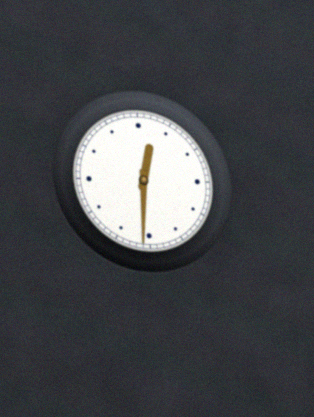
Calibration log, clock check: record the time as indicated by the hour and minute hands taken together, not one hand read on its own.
12:31
